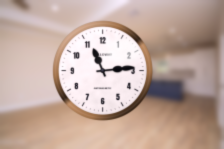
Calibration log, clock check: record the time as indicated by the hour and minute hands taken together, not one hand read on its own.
11:14
